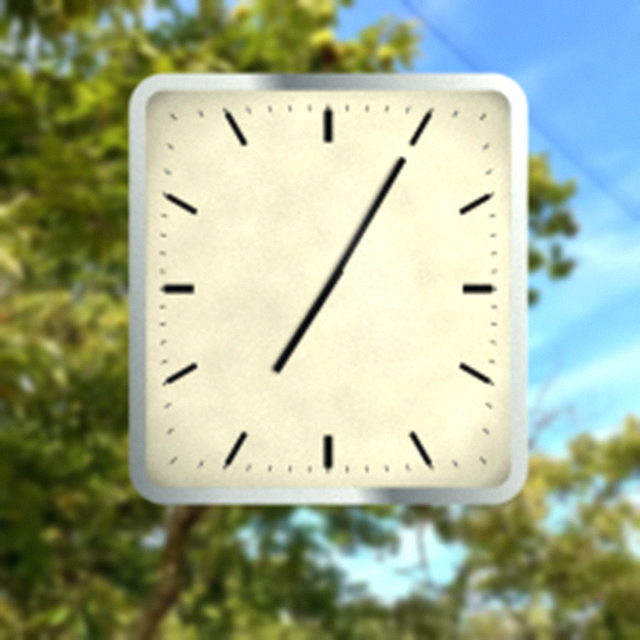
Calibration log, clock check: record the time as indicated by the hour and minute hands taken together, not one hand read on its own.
7:05
